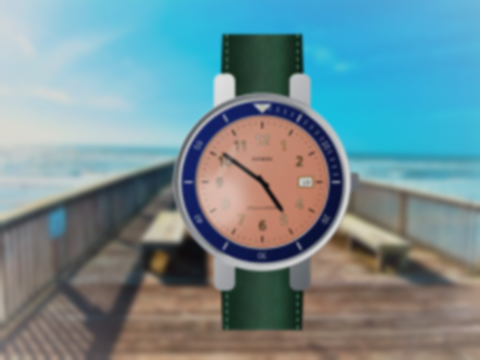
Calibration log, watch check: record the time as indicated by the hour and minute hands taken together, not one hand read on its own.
4:51
